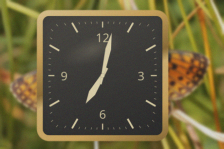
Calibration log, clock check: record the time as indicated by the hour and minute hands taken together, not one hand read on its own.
7:02
